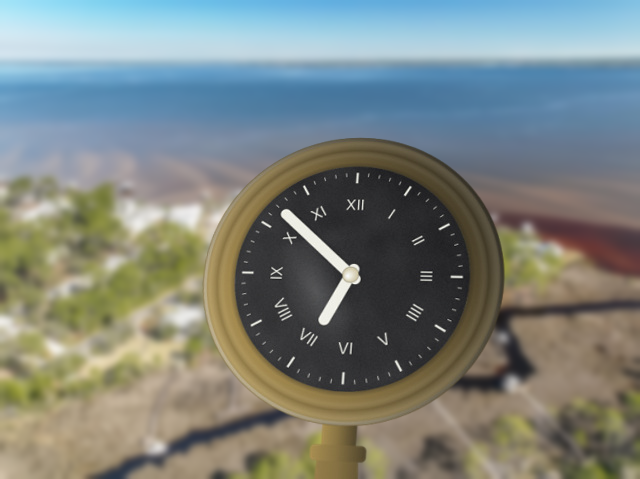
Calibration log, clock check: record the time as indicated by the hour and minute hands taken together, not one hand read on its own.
6:52
